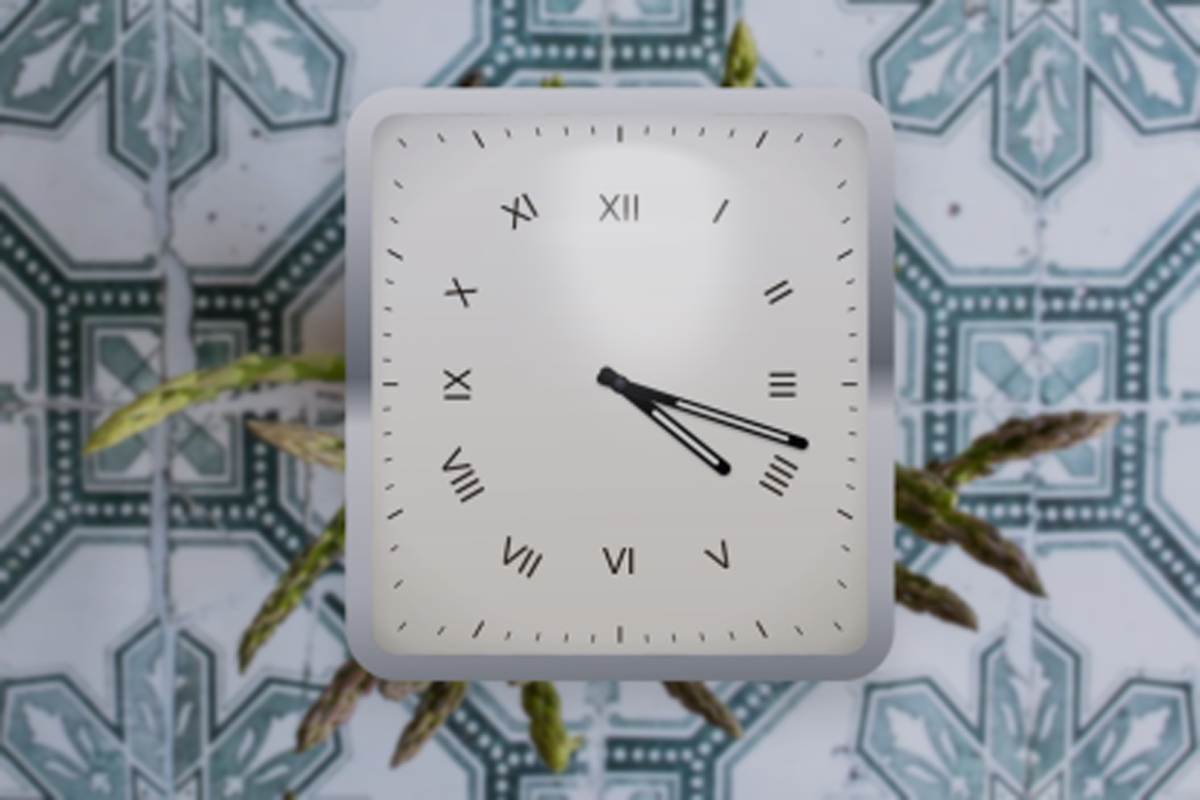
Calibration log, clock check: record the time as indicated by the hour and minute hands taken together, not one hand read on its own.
4:18
